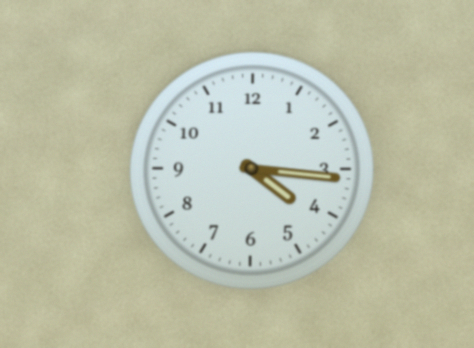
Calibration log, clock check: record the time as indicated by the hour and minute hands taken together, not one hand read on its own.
4:16
